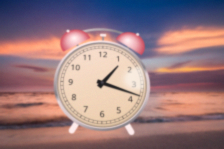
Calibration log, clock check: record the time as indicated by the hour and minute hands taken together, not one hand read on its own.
1:18
